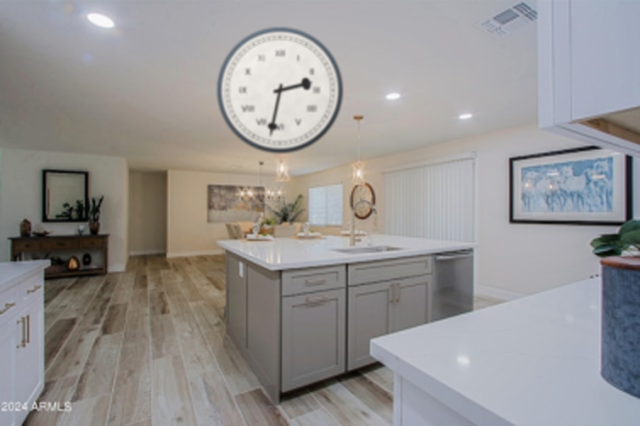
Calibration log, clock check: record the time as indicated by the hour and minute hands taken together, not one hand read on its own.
2:32
